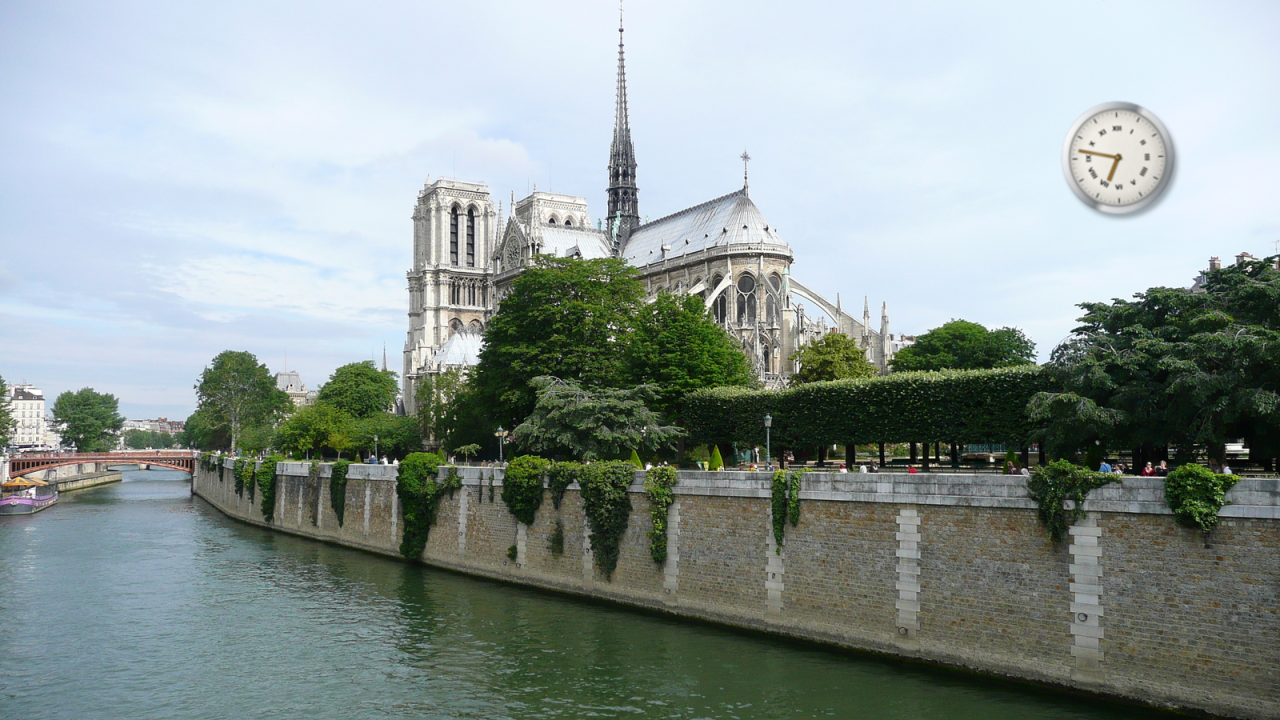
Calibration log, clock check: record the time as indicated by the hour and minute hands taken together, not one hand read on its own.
6:47
